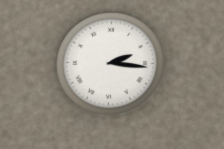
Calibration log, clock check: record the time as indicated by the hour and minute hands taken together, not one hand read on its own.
2:16
